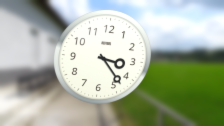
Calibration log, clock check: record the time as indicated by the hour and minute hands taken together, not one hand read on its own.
3:23
